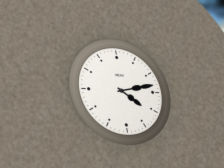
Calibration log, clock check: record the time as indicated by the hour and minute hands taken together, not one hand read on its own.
4:13
